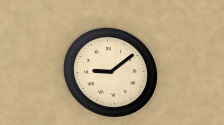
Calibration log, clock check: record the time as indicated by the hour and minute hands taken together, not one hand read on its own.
9:09
